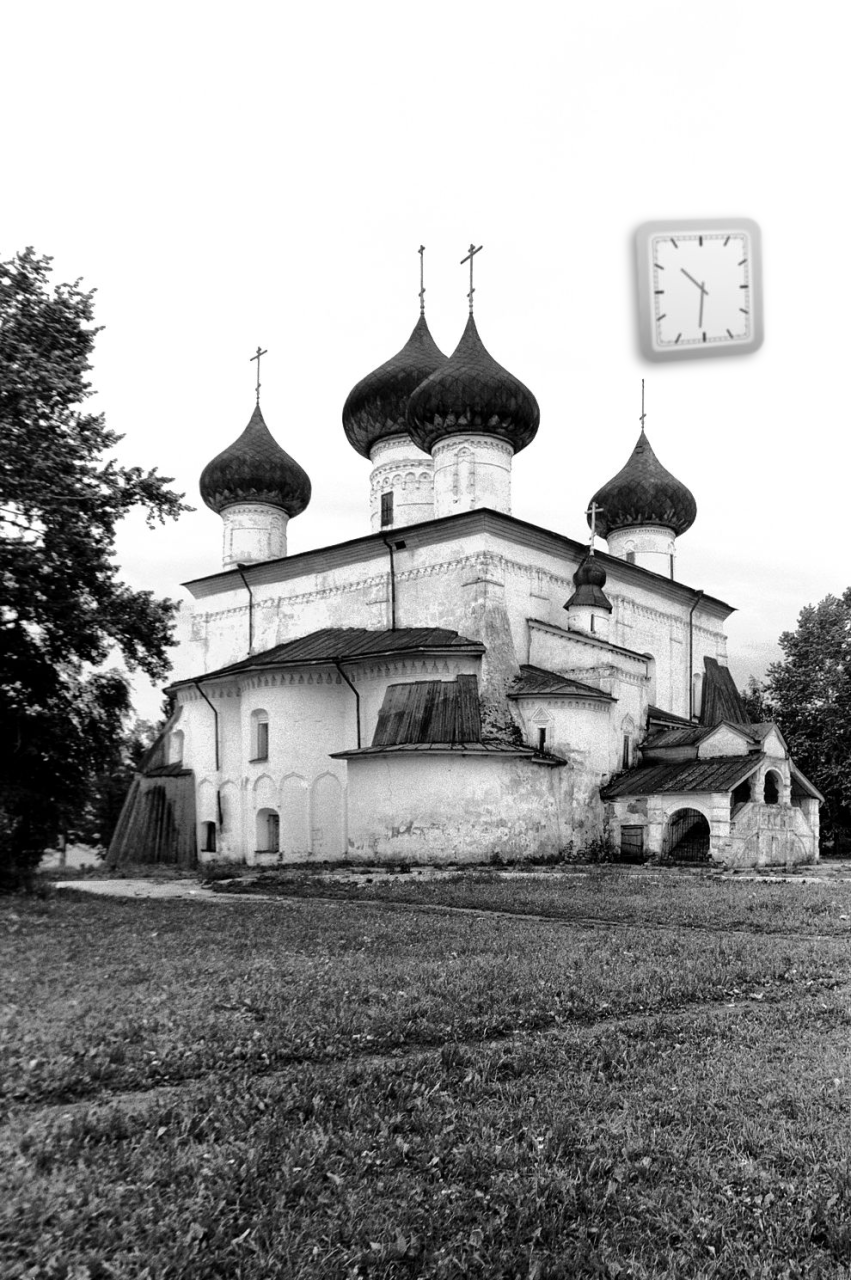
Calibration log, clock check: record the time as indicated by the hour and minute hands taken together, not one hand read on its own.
10:31
